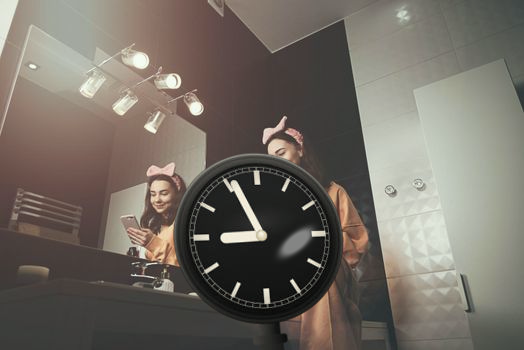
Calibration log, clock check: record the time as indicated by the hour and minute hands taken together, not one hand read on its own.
8:56
